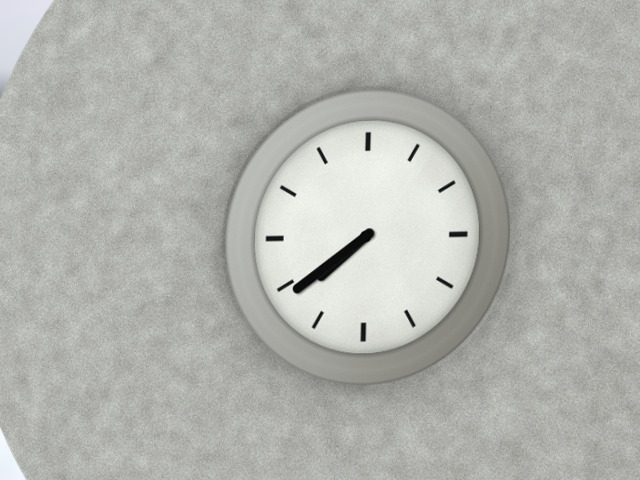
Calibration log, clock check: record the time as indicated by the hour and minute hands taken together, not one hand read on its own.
7:39
